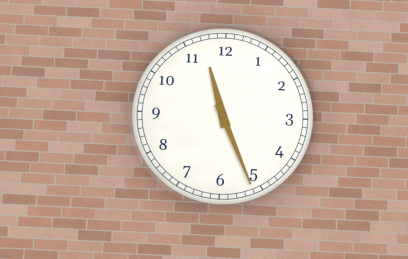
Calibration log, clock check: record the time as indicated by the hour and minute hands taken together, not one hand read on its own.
11:26
